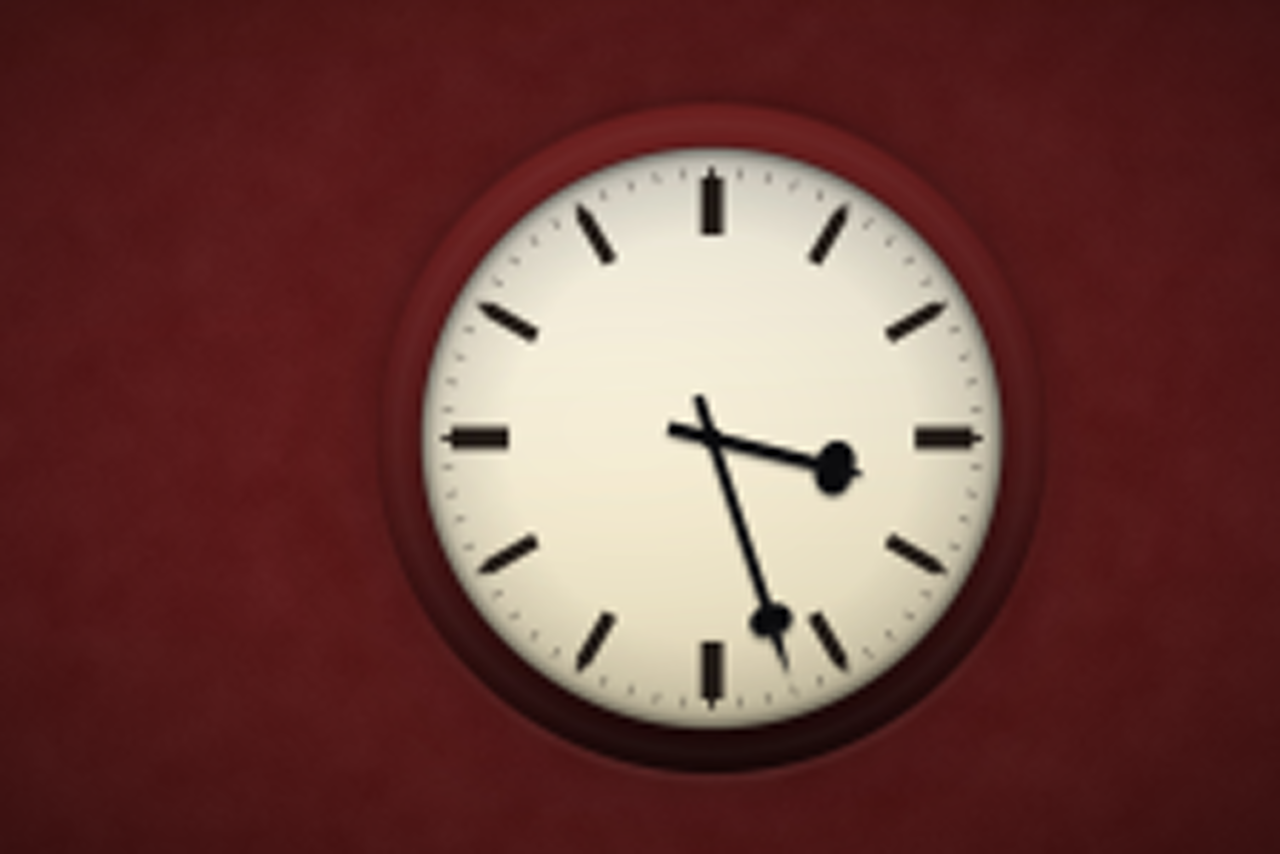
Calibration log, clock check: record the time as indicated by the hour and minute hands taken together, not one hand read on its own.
3:27
